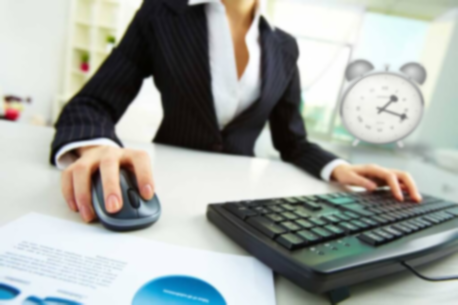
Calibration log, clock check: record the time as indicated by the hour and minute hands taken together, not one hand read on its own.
1:18
